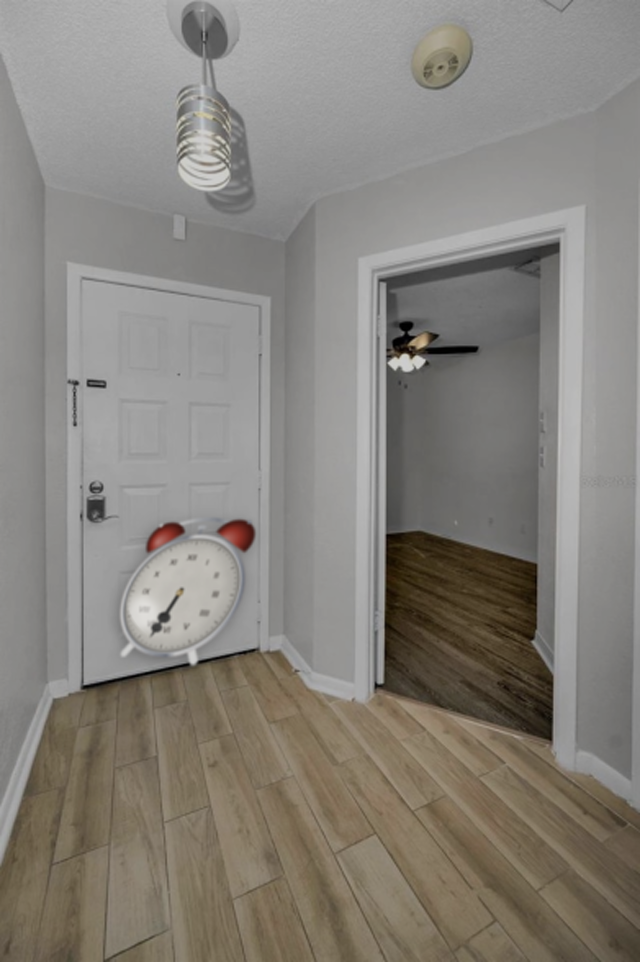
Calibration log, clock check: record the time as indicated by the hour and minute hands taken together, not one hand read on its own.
6:33
